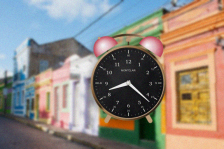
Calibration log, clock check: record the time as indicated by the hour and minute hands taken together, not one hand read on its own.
8:22
